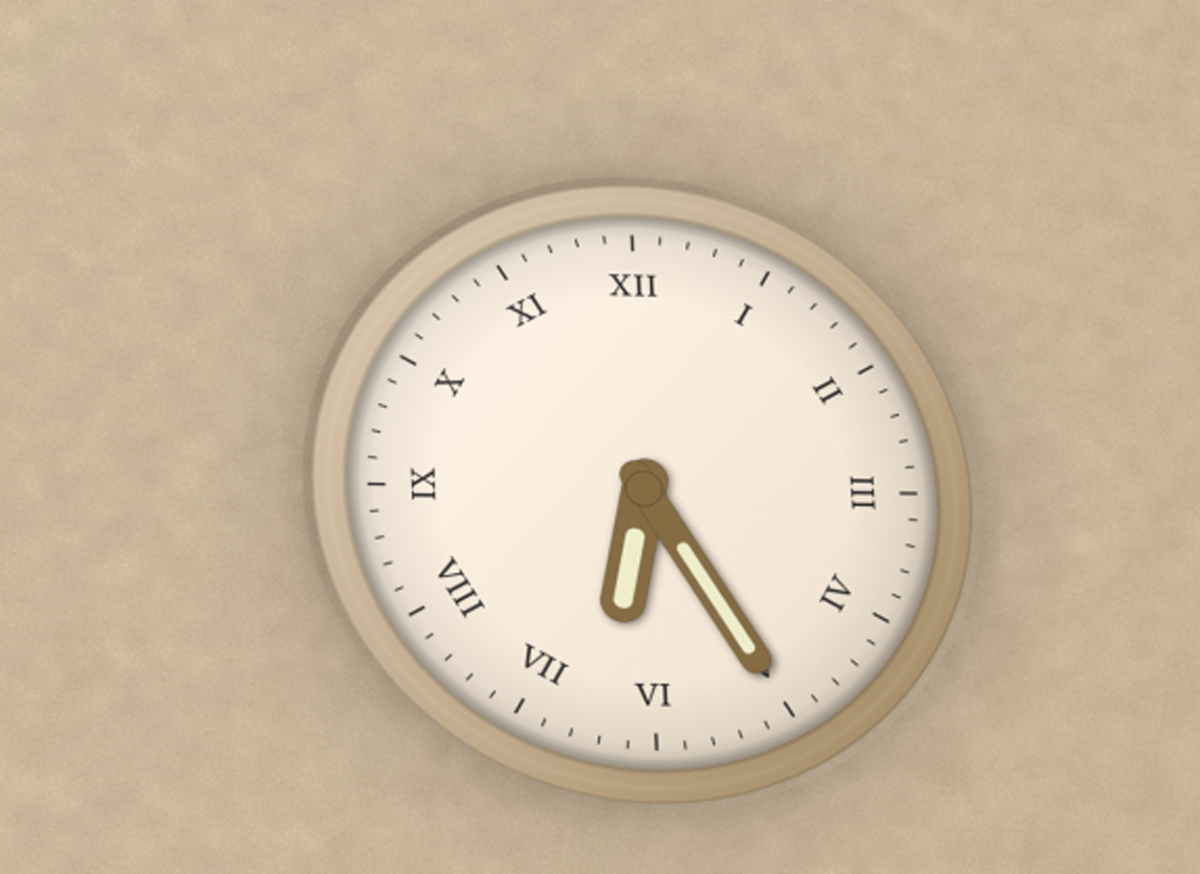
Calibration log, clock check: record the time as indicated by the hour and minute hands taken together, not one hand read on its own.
6:25
